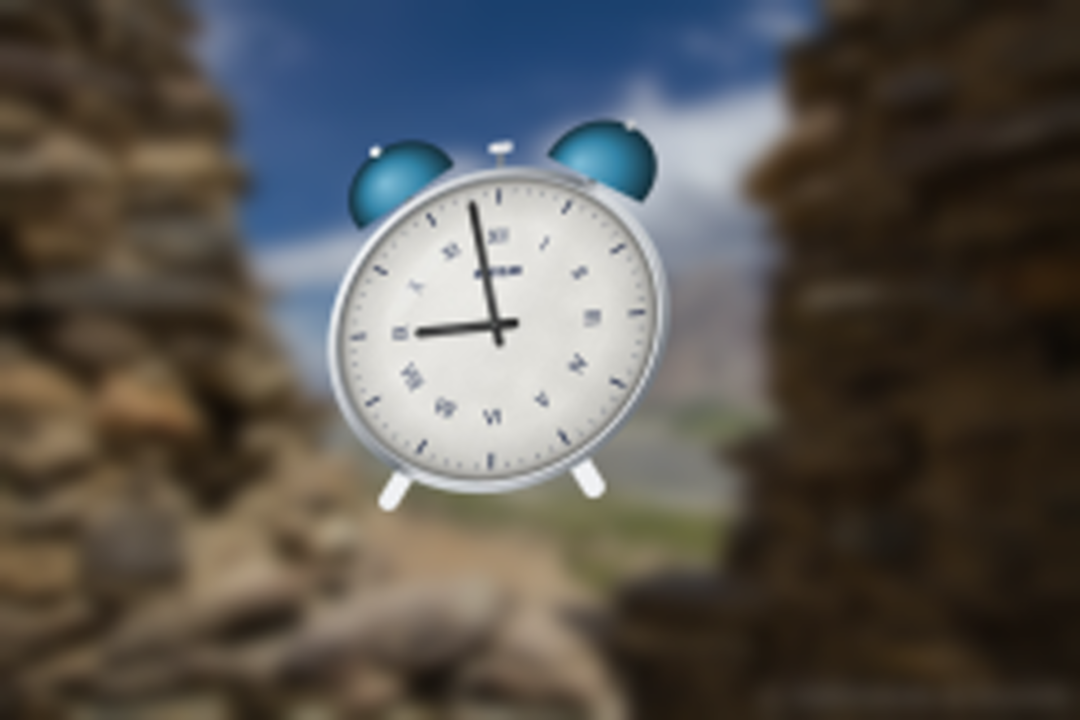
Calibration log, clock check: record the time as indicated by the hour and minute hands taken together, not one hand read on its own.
8:58
